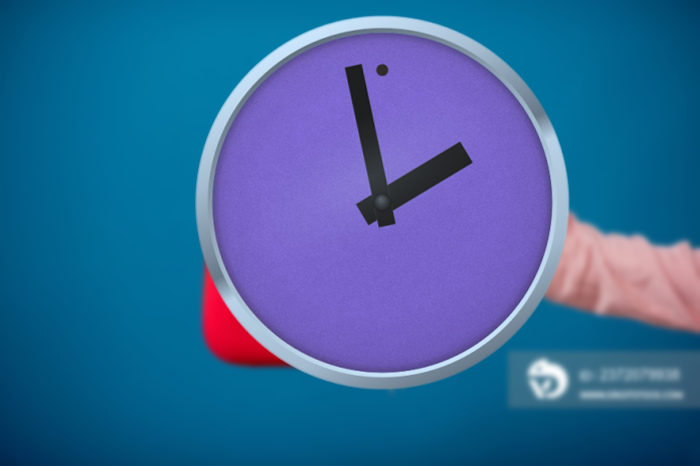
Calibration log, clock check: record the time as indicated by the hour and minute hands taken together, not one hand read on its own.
1:58
